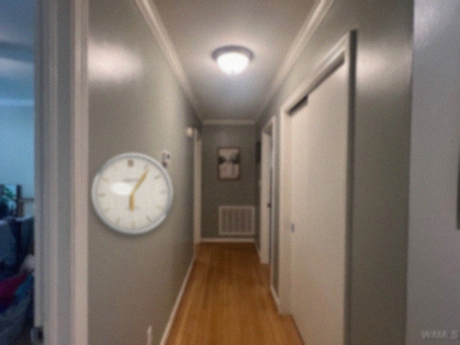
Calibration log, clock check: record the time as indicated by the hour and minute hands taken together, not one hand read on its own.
6:06
